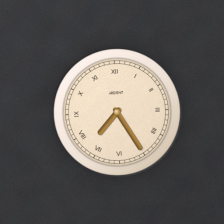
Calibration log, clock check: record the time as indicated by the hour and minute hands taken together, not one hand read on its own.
7:25
